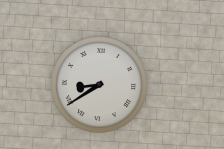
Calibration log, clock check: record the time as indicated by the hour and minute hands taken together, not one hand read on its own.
8:39
